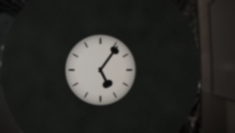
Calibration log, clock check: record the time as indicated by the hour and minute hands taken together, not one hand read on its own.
5:06
